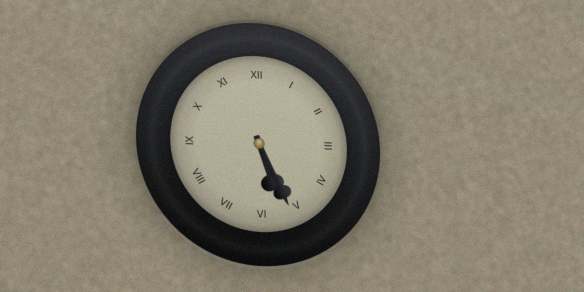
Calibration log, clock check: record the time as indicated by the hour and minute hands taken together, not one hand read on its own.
5:26
